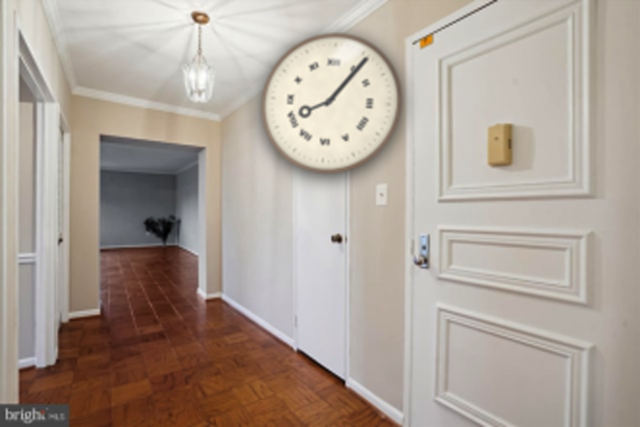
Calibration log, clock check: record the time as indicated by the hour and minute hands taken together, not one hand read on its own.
8:06
